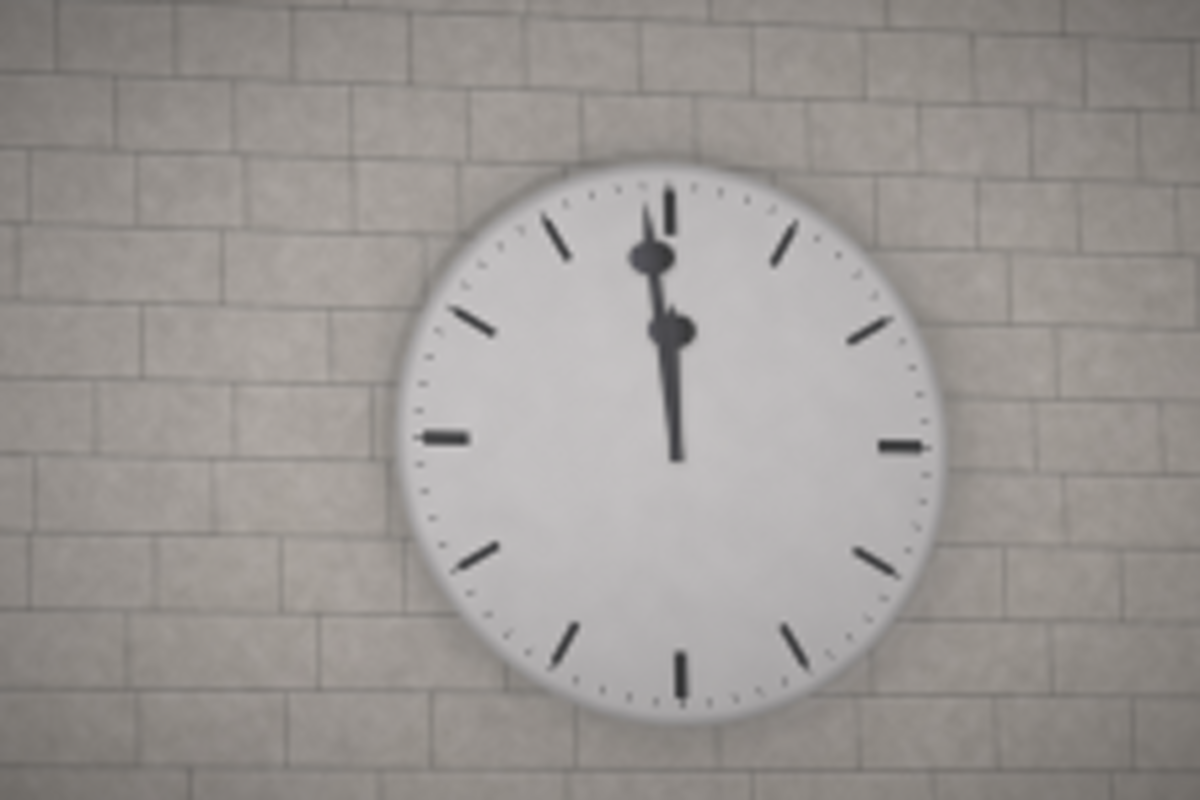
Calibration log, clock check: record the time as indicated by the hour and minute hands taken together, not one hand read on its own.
11:59
